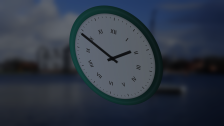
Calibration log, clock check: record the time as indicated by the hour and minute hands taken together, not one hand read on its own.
1:49
